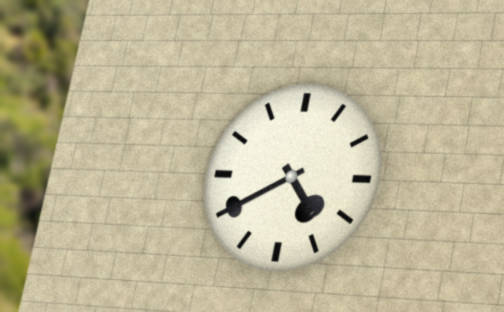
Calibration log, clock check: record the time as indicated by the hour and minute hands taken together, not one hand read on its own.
4:40
